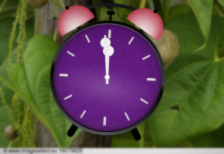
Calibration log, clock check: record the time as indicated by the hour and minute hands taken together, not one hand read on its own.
11:59
